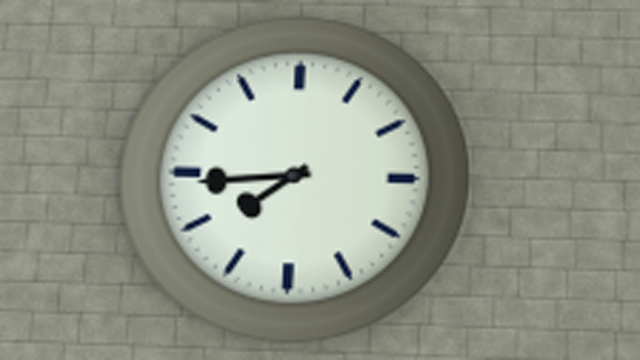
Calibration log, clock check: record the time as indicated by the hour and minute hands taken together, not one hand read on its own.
7:44
